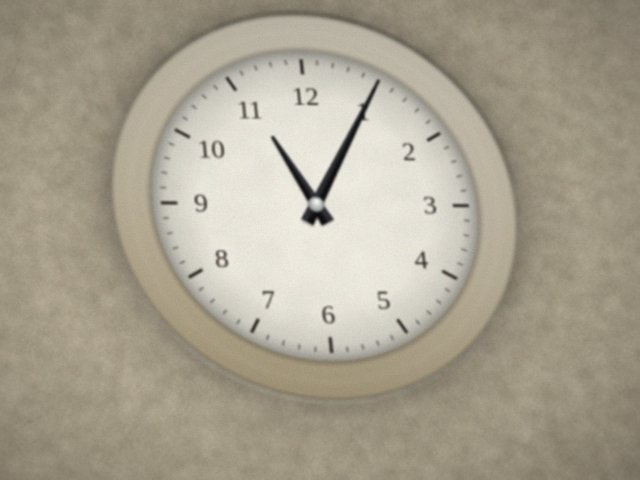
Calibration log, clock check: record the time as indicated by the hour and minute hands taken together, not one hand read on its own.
11:05
